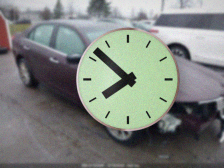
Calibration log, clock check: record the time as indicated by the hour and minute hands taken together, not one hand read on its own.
7:52
